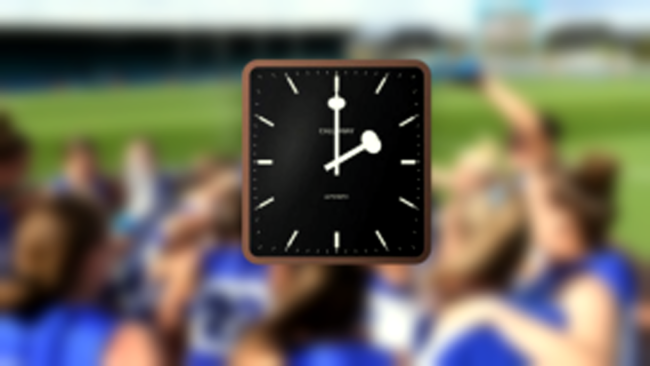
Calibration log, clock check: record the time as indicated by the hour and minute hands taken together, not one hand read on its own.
2:00
